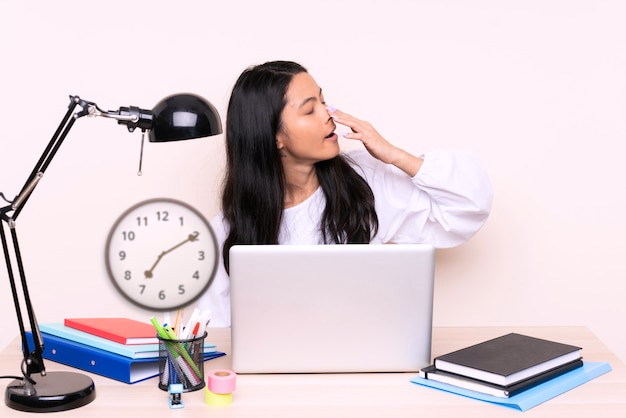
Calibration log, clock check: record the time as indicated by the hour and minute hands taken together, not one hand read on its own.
7:10
